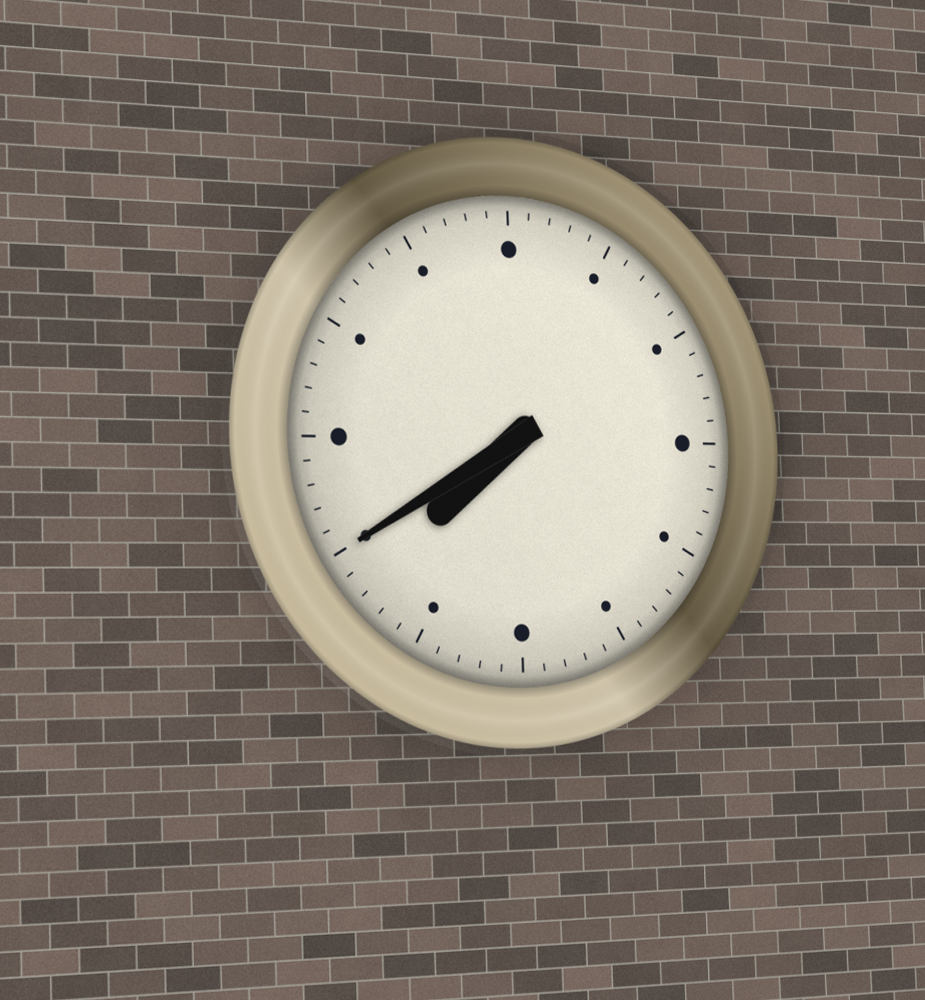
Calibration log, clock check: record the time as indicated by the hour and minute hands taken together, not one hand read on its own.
7:40
